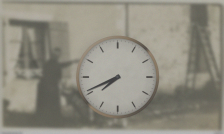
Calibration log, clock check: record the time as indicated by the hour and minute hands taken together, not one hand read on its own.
7:41
